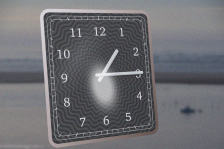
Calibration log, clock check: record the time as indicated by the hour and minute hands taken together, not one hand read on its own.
1:15
